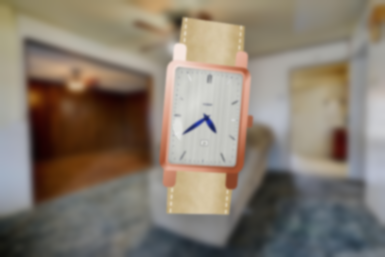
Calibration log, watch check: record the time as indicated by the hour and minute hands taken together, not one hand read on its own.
4:39
